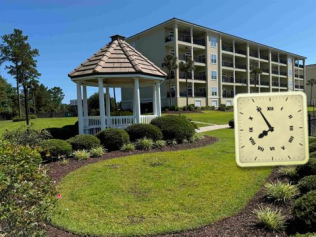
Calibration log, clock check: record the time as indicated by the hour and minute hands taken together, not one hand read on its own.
7:55
